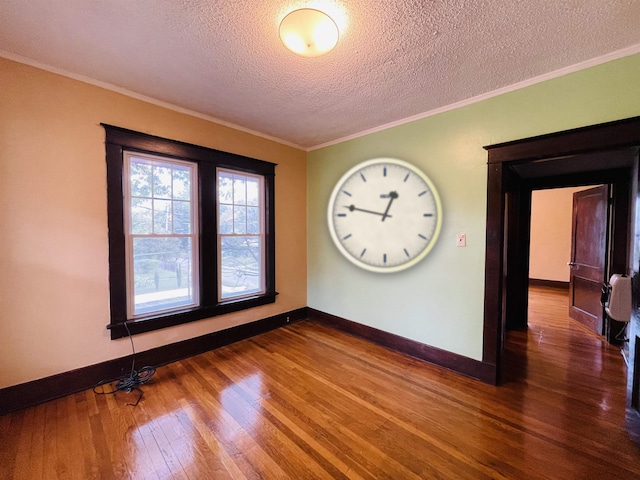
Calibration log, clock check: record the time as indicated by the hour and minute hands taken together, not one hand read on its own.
12:47
